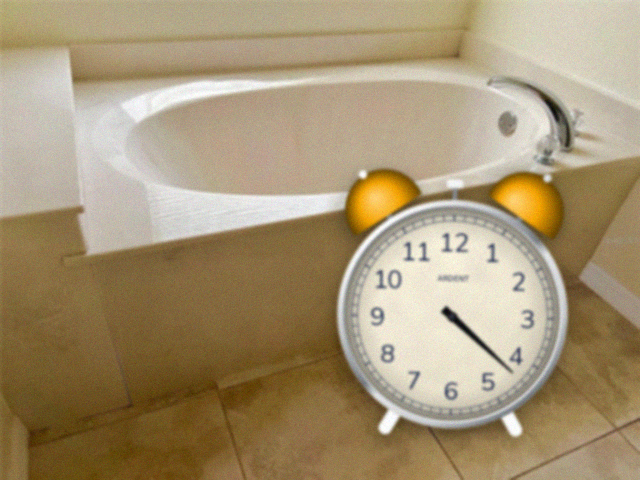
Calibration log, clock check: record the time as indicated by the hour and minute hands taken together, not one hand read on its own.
4:22
